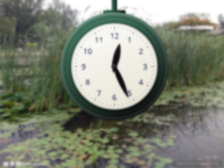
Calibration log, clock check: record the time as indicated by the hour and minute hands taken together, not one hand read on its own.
12:26
